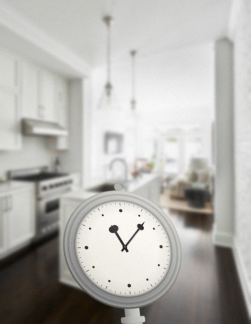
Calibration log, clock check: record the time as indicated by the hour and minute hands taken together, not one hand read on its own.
11:07
